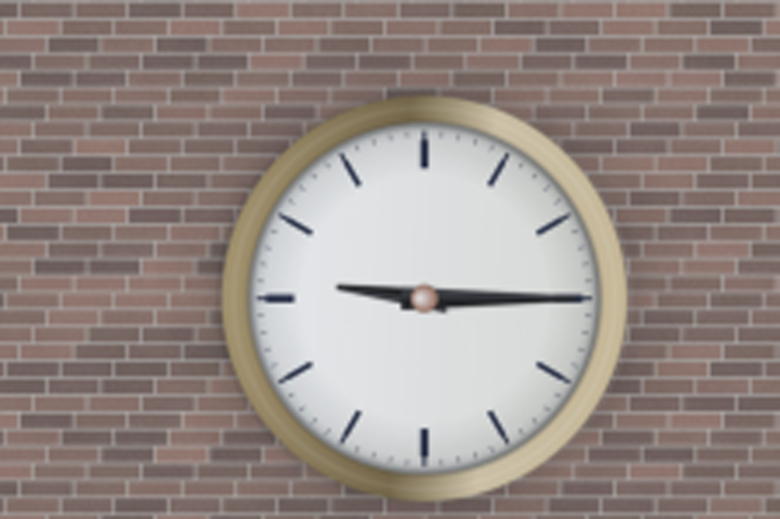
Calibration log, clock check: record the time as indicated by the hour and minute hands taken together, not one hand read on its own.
9:15
